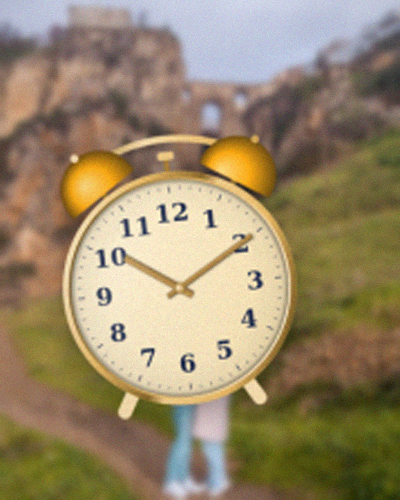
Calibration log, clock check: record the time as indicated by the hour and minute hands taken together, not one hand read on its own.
10:10
